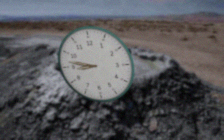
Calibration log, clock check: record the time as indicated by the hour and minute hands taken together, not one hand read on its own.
8:47
